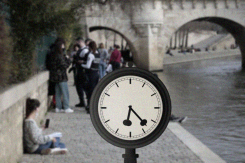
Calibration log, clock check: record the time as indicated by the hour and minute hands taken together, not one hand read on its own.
6:23
